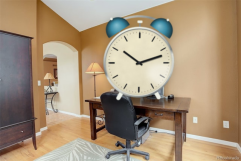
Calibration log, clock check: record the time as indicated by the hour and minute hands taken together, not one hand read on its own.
10:12
